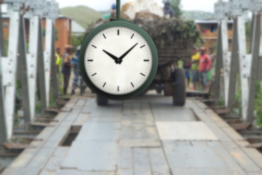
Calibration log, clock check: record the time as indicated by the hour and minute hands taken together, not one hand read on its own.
10:08
